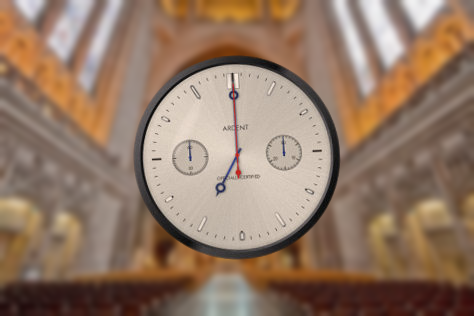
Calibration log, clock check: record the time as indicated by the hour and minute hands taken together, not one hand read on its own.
7:00
